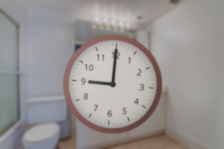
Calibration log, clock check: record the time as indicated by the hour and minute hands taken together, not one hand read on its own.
9:00
